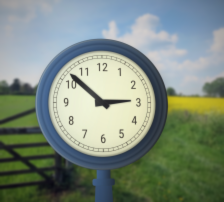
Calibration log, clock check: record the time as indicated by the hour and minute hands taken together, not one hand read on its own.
2:52
